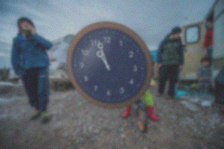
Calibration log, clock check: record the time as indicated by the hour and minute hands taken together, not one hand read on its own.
10:57
